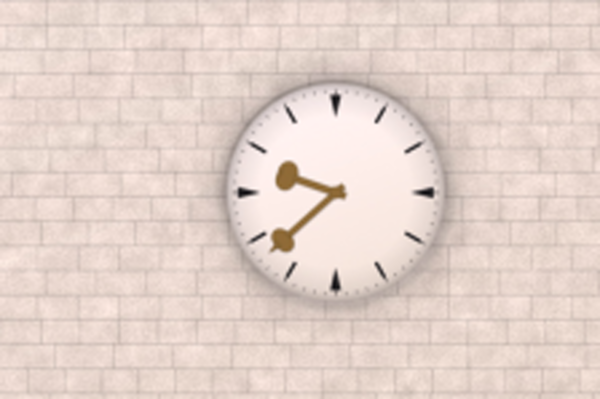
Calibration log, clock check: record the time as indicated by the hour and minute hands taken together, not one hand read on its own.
9:38
